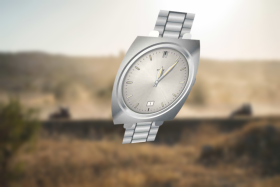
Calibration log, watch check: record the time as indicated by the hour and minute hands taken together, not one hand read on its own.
12:06
